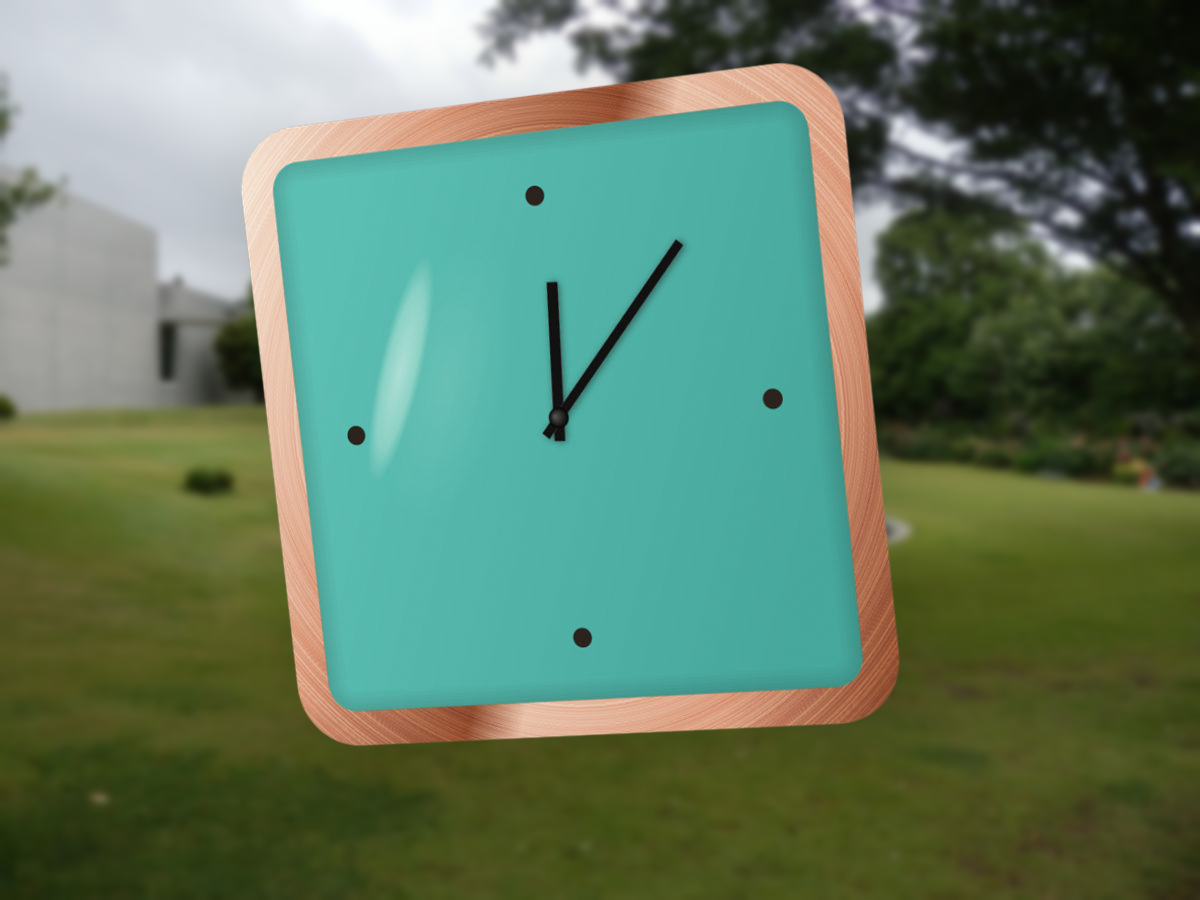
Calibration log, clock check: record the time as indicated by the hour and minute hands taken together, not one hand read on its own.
12:07
